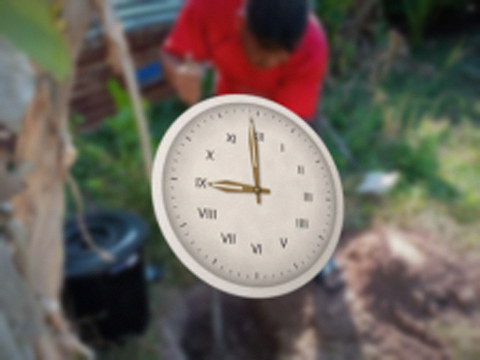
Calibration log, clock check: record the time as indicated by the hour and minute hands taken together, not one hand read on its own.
8:59
